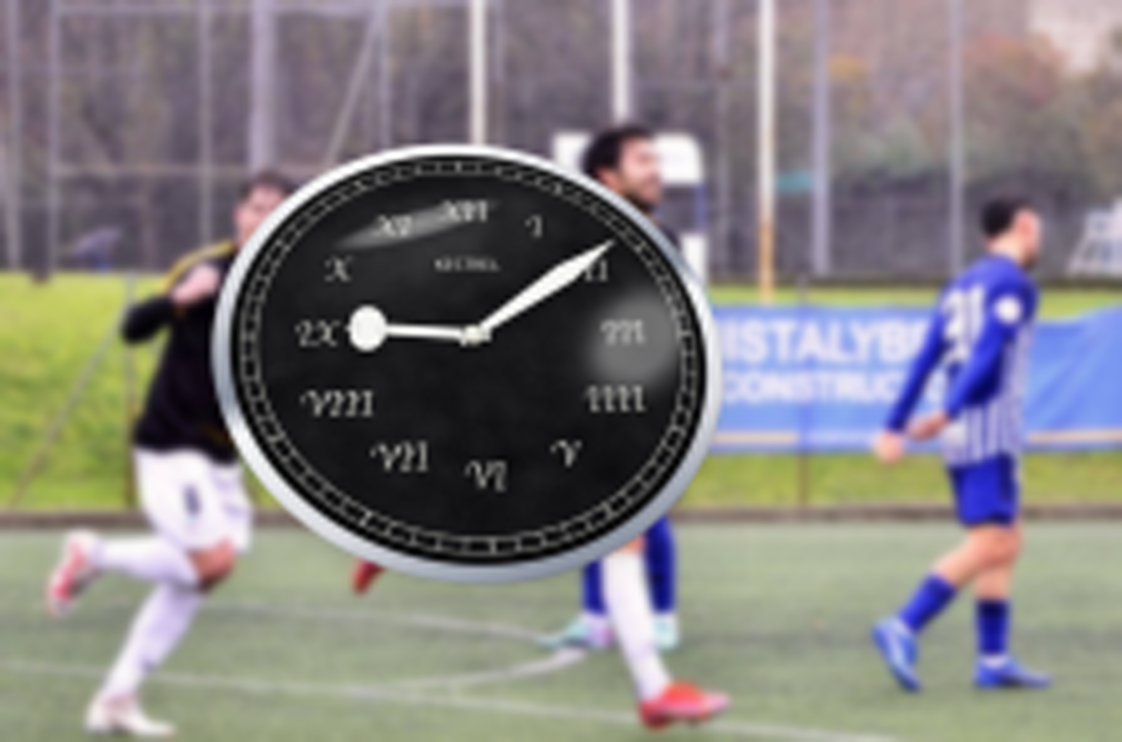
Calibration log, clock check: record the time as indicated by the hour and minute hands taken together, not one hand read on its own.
9:09
